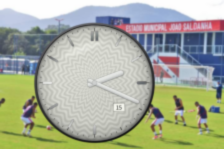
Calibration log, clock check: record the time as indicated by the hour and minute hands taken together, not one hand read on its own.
2:19
